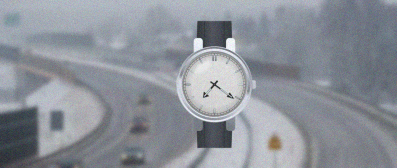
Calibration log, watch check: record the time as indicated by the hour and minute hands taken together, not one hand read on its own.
7:21
